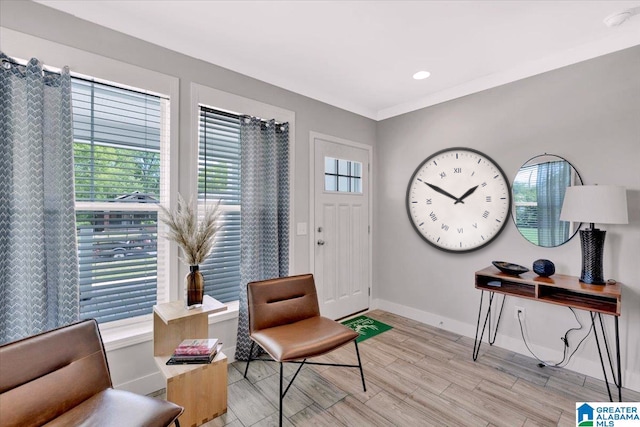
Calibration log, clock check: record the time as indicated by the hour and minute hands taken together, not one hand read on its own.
1:50
